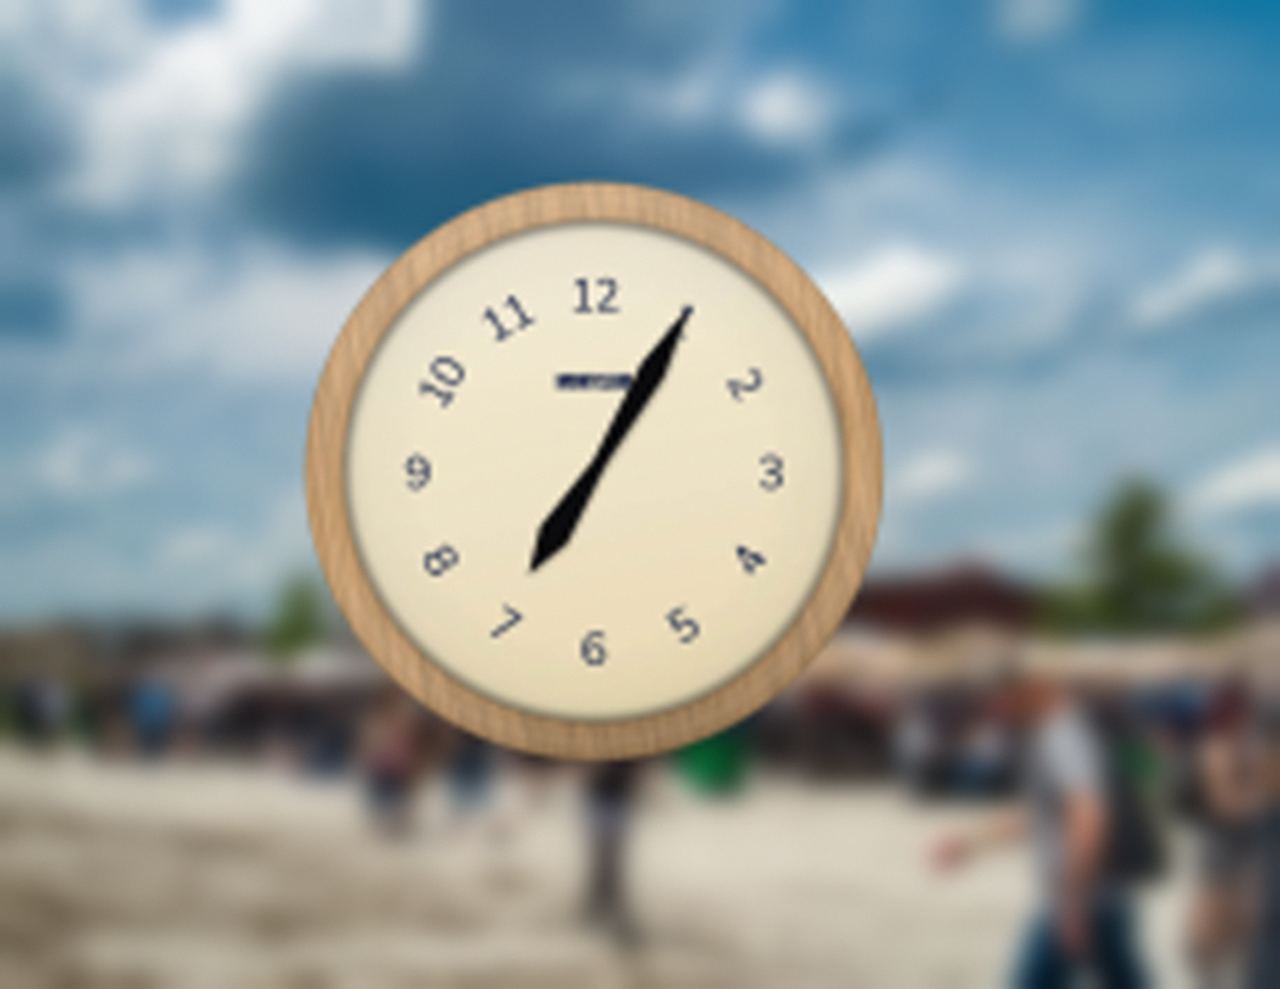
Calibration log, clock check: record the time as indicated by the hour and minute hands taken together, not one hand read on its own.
7:05
